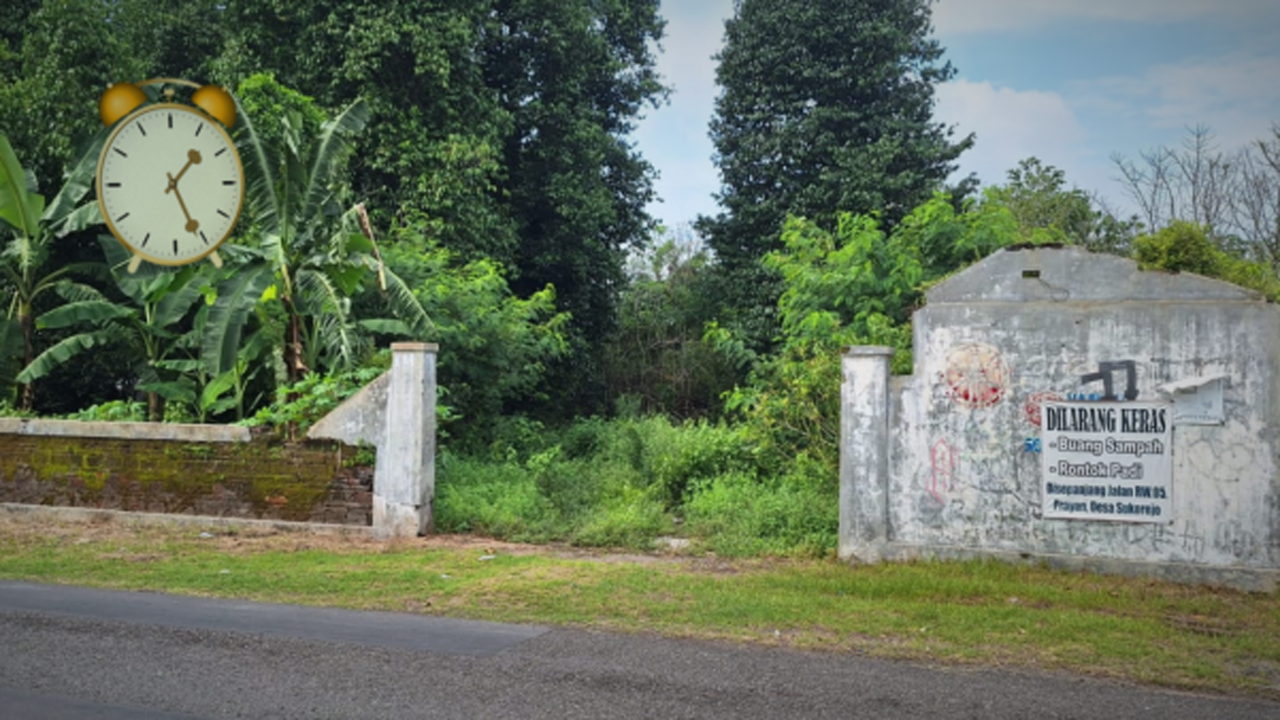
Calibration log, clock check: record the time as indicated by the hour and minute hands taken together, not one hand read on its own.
1:26
